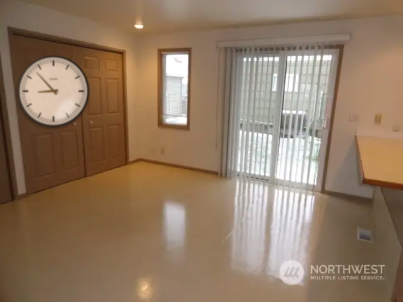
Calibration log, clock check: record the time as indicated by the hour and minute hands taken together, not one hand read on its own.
8:53
